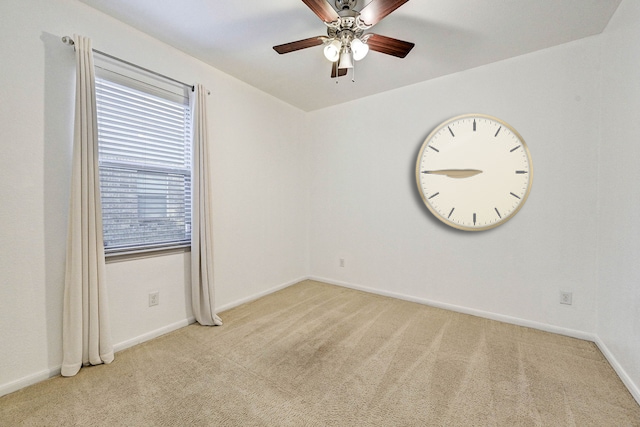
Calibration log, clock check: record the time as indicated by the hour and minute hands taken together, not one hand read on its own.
8:45
